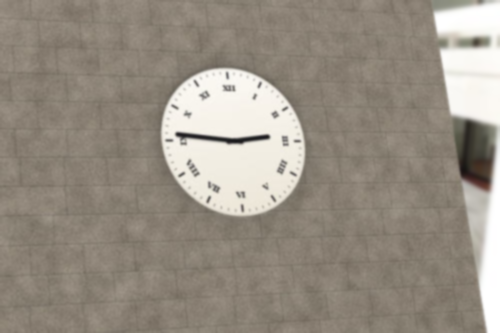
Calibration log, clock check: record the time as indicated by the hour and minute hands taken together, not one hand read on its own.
2:46
